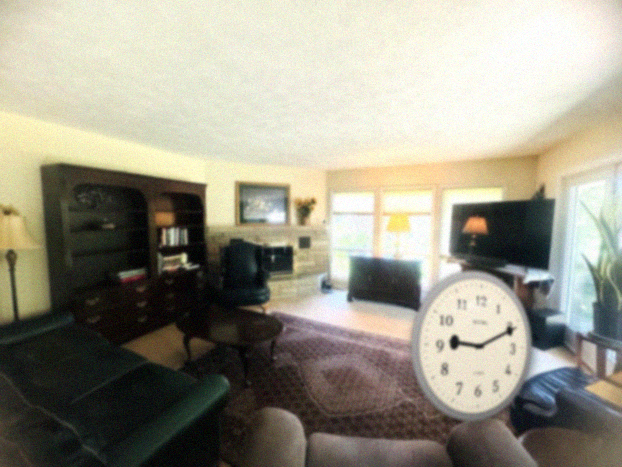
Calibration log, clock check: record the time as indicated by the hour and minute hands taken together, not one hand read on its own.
9:11
